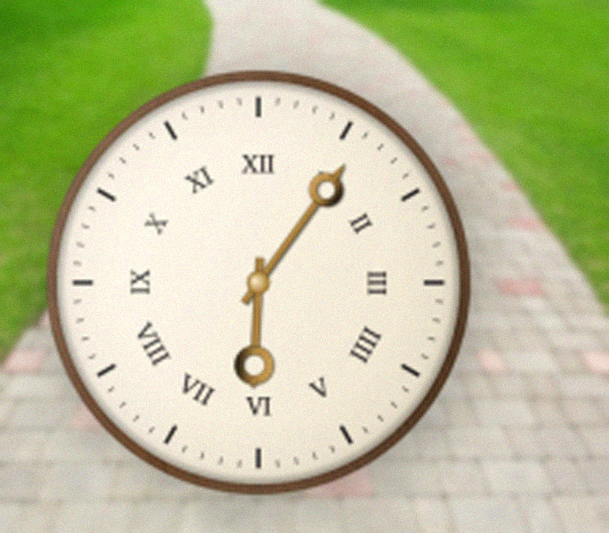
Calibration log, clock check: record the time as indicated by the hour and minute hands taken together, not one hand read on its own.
6:06
